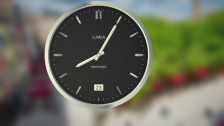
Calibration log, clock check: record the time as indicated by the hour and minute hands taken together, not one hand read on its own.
8:05
